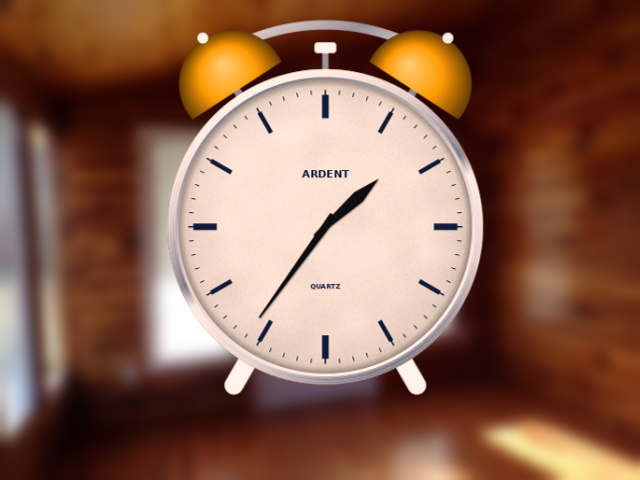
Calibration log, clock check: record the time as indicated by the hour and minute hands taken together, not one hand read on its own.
1:36
